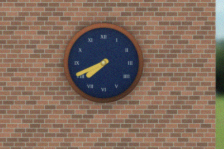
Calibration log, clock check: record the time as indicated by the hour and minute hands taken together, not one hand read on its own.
7:41
